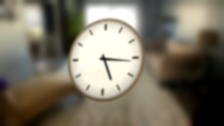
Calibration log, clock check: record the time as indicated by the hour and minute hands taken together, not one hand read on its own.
5:16
